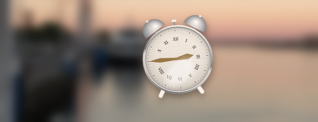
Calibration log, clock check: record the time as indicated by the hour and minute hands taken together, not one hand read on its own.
2:45
